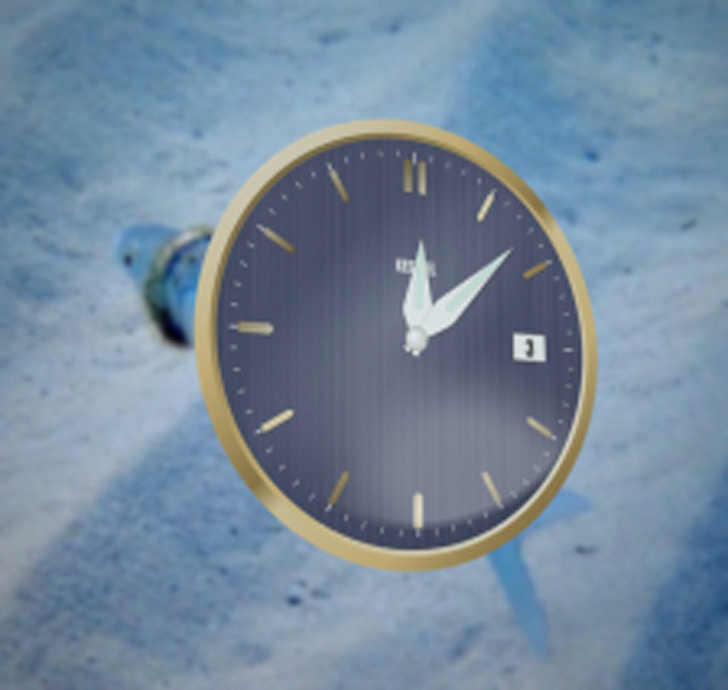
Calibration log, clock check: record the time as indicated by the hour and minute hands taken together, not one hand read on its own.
12:08
